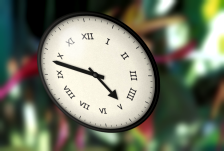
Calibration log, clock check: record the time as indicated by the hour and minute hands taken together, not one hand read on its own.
4:48
